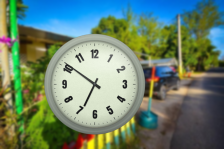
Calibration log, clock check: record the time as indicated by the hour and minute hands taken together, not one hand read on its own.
6:51
